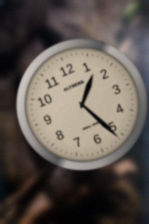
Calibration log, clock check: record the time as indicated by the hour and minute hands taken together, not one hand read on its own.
1:26
